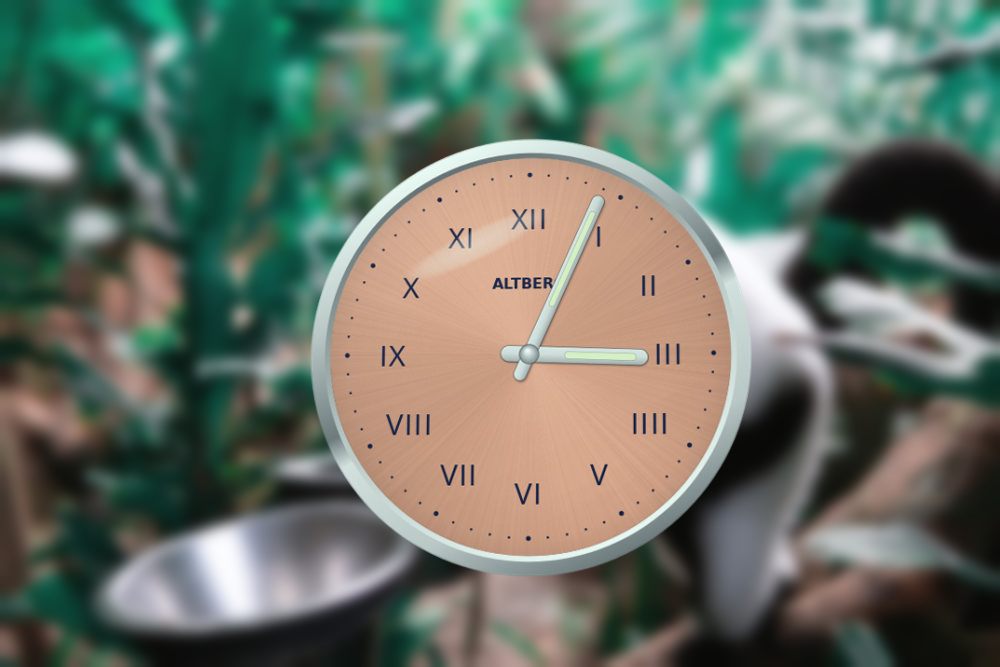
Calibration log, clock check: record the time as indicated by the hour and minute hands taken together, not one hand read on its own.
3:04
